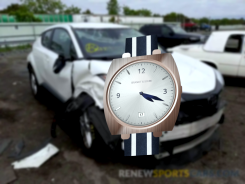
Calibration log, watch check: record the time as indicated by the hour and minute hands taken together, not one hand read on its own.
4:19
